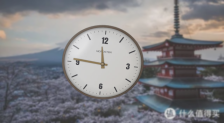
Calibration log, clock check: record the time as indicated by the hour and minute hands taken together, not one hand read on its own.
11:46
